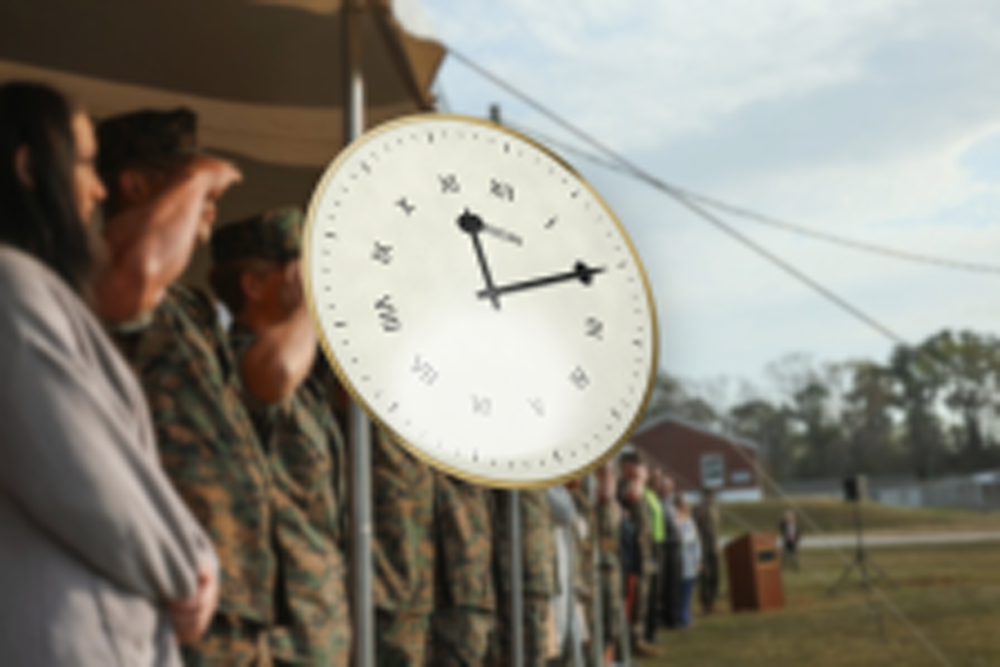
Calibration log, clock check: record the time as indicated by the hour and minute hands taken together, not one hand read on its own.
11:10
